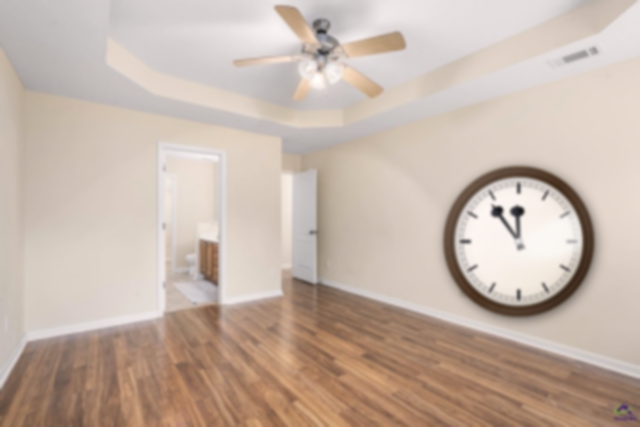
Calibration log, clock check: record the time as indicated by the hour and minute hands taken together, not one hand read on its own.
11:54
